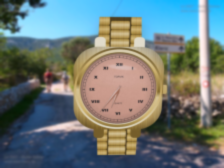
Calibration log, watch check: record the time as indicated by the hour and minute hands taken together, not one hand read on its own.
6:36
